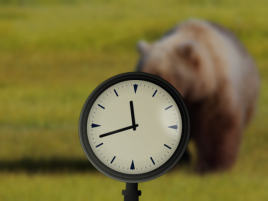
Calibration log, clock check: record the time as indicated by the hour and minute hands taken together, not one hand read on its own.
11:42
